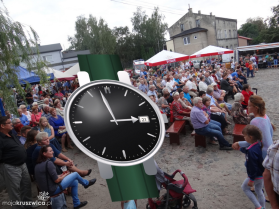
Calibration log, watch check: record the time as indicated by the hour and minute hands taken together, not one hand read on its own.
2:58
